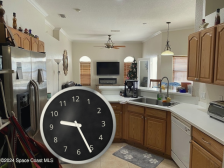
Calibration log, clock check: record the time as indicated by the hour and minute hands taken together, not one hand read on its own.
9:26
